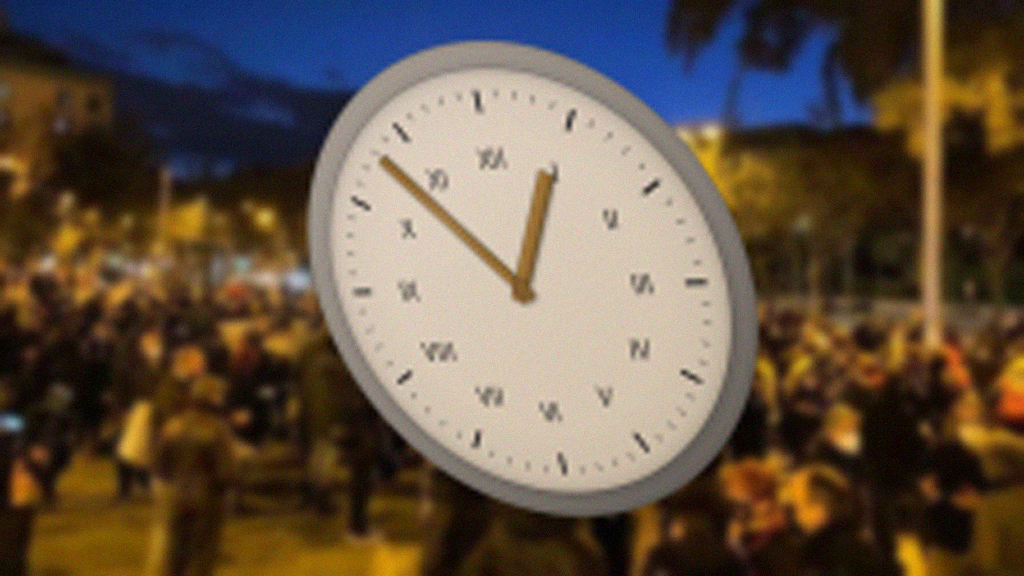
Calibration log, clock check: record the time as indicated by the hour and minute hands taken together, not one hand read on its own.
12:53
